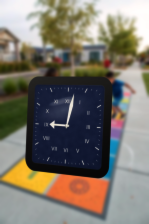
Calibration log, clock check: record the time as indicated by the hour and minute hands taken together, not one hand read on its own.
9:02
